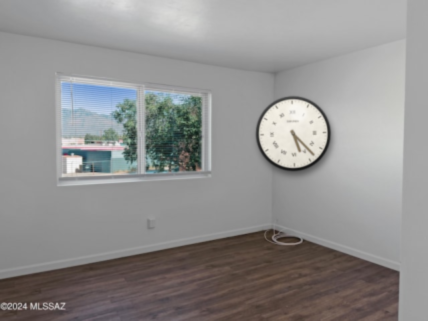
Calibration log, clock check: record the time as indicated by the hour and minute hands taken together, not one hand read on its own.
5:23
